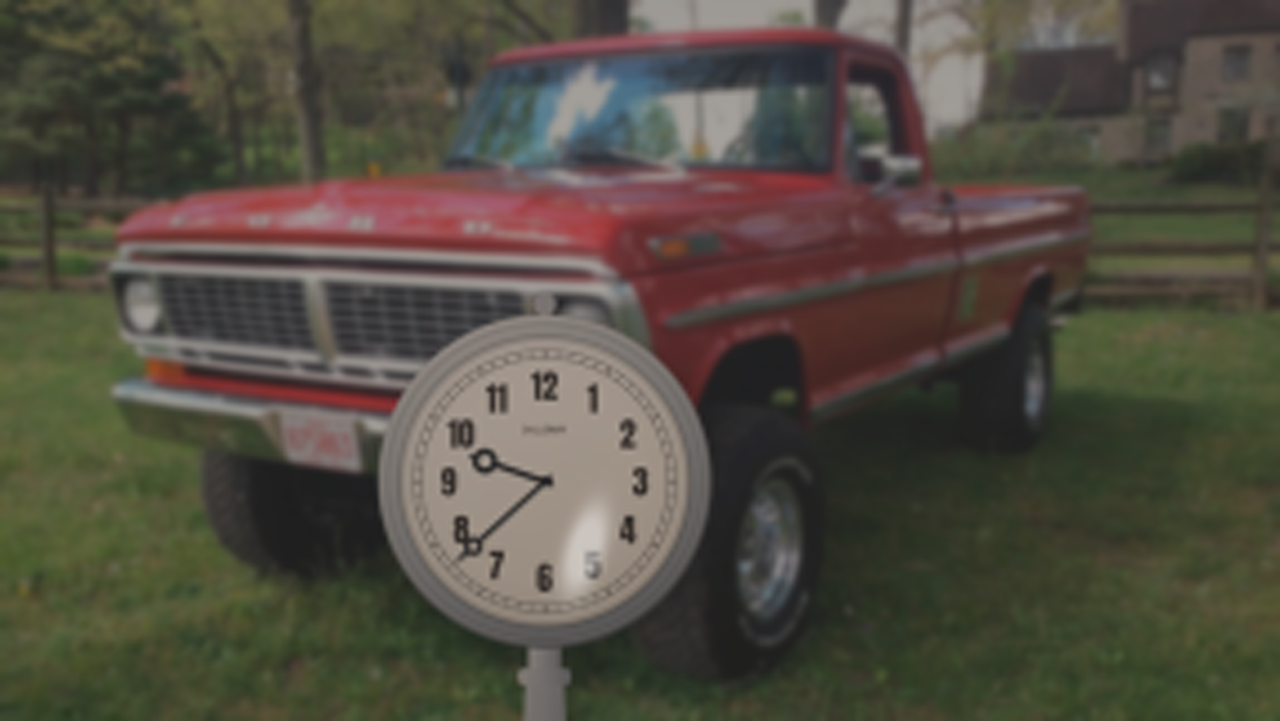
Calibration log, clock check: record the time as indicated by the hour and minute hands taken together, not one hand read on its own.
9:38
